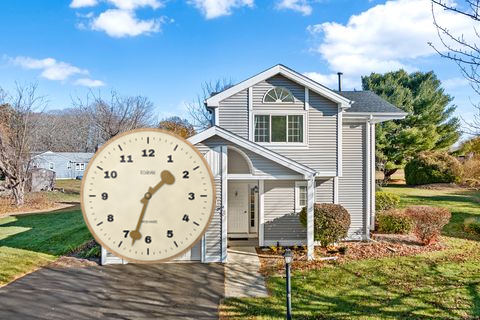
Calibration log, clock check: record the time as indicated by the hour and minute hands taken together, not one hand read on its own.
1:33
